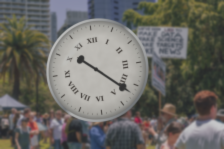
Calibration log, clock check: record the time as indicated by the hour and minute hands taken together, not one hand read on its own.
10:22
